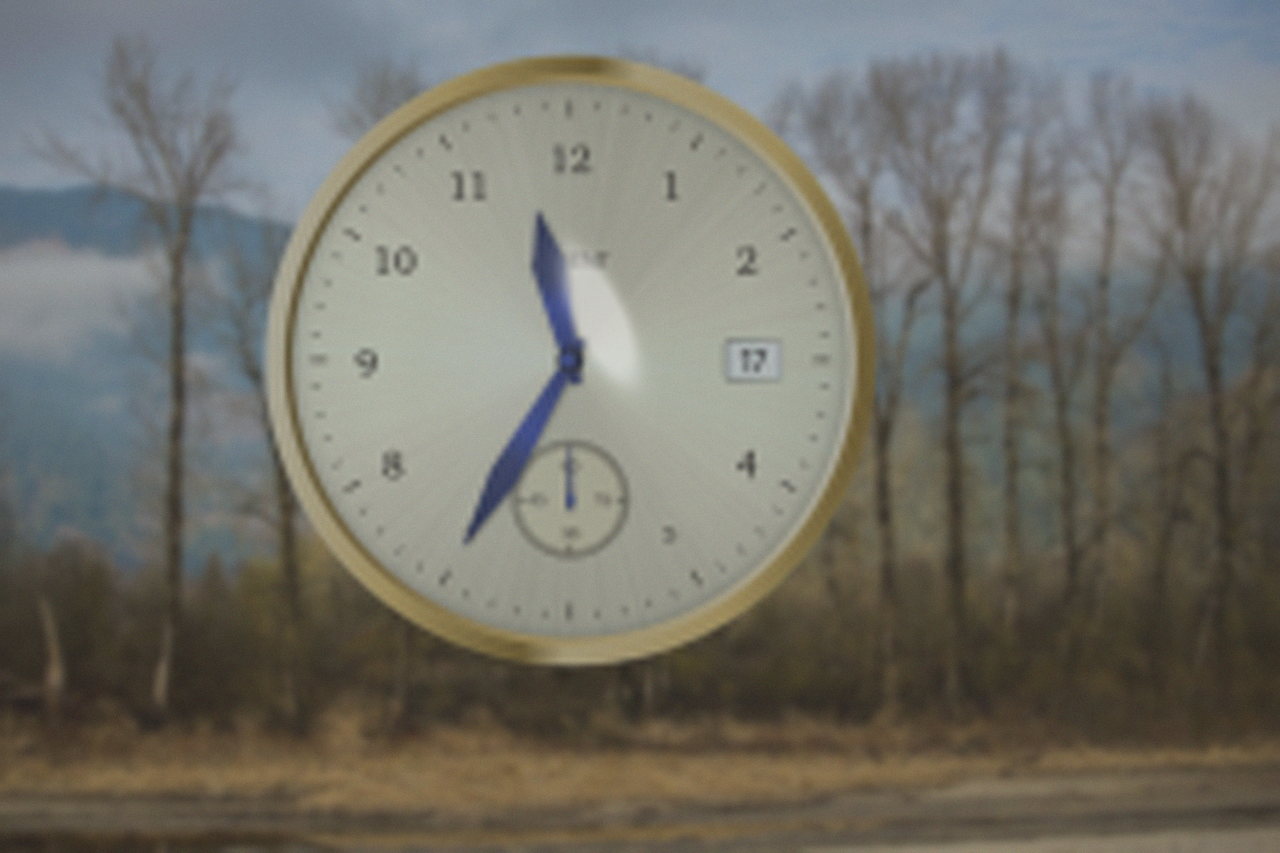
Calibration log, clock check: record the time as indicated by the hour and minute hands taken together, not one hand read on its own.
11:35
